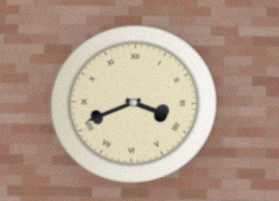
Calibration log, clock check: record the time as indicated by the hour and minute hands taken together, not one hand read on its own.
3:41
